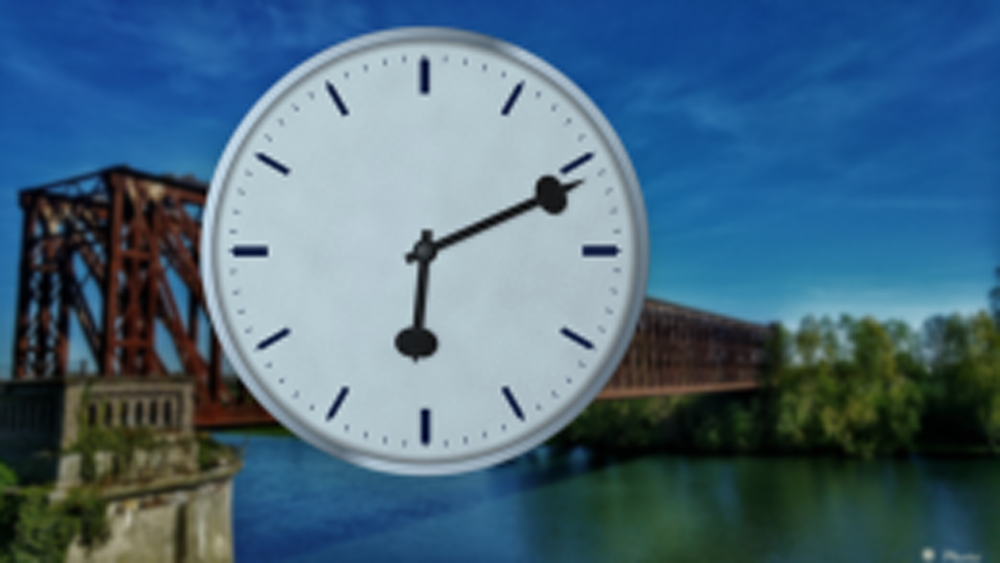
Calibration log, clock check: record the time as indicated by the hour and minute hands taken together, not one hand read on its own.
6:11
